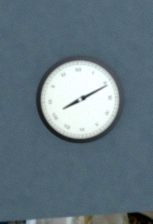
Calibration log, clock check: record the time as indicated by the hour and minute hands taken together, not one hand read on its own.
8:11
